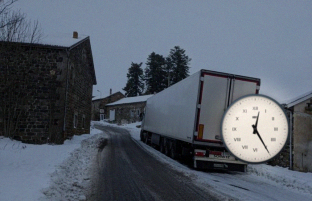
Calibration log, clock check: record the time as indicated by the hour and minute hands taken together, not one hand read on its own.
12:25
